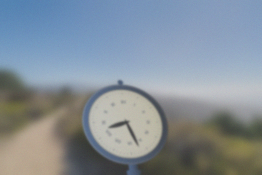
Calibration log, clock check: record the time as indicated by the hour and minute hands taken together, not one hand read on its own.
8:27
